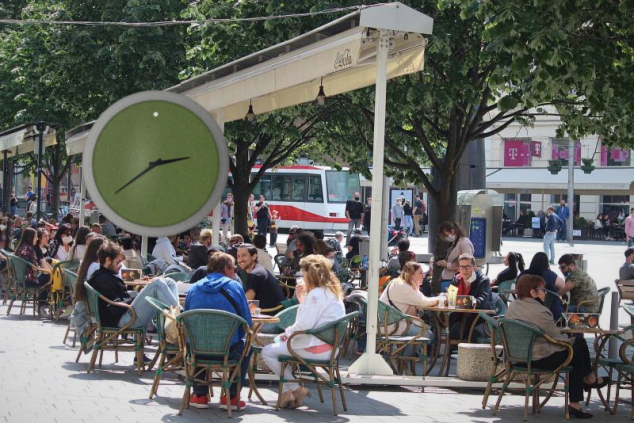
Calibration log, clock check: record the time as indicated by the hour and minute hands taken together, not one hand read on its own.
2:39
